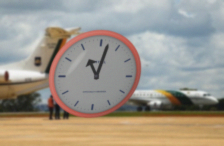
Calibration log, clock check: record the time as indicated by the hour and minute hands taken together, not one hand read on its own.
11:02
